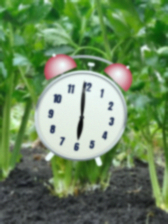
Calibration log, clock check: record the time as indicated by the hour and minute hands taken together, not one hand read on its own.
5:59
